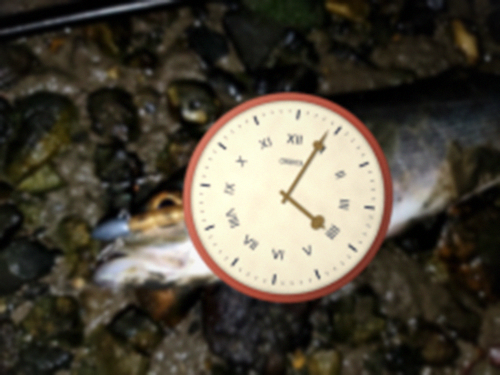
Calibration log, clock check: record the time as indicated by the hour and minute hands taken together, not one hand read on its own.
4:04
